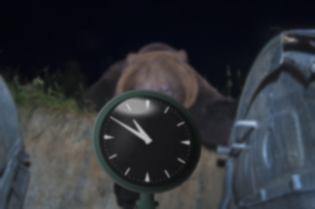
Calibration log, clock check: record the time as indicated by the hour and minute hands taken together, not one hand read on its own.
10:50
